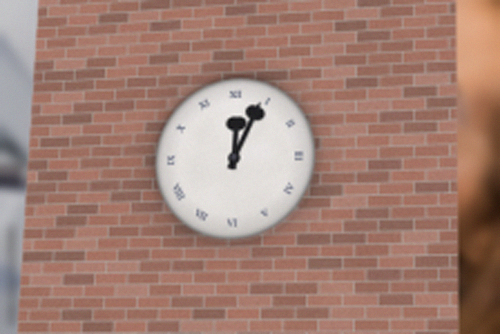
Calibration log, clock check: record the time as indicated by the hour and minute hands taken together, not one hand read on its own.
12:04
